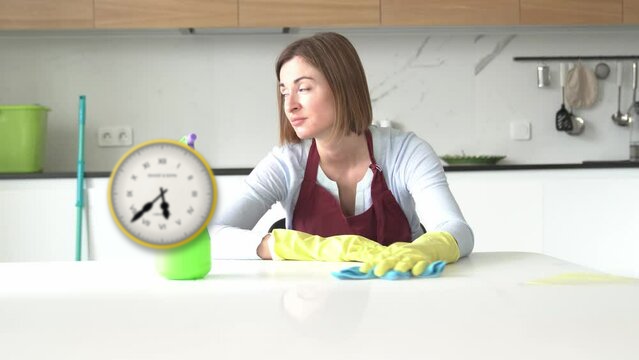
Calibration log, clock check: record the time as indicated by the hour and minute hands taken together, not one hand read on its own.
5:38
